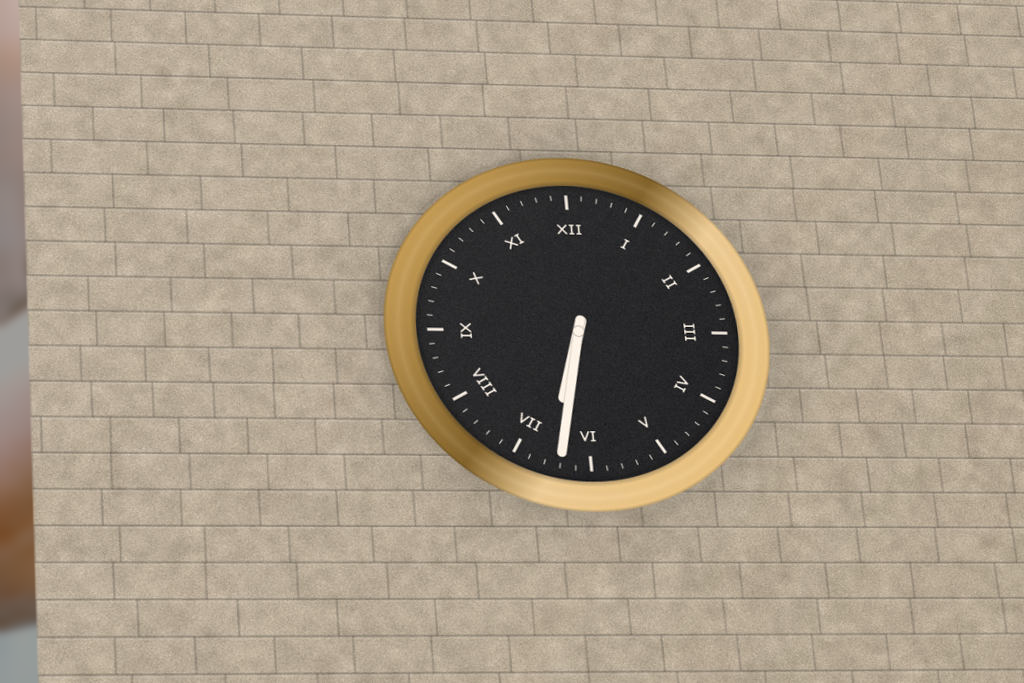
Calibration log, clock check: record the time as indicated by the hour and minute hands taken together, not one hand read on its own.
6:32
